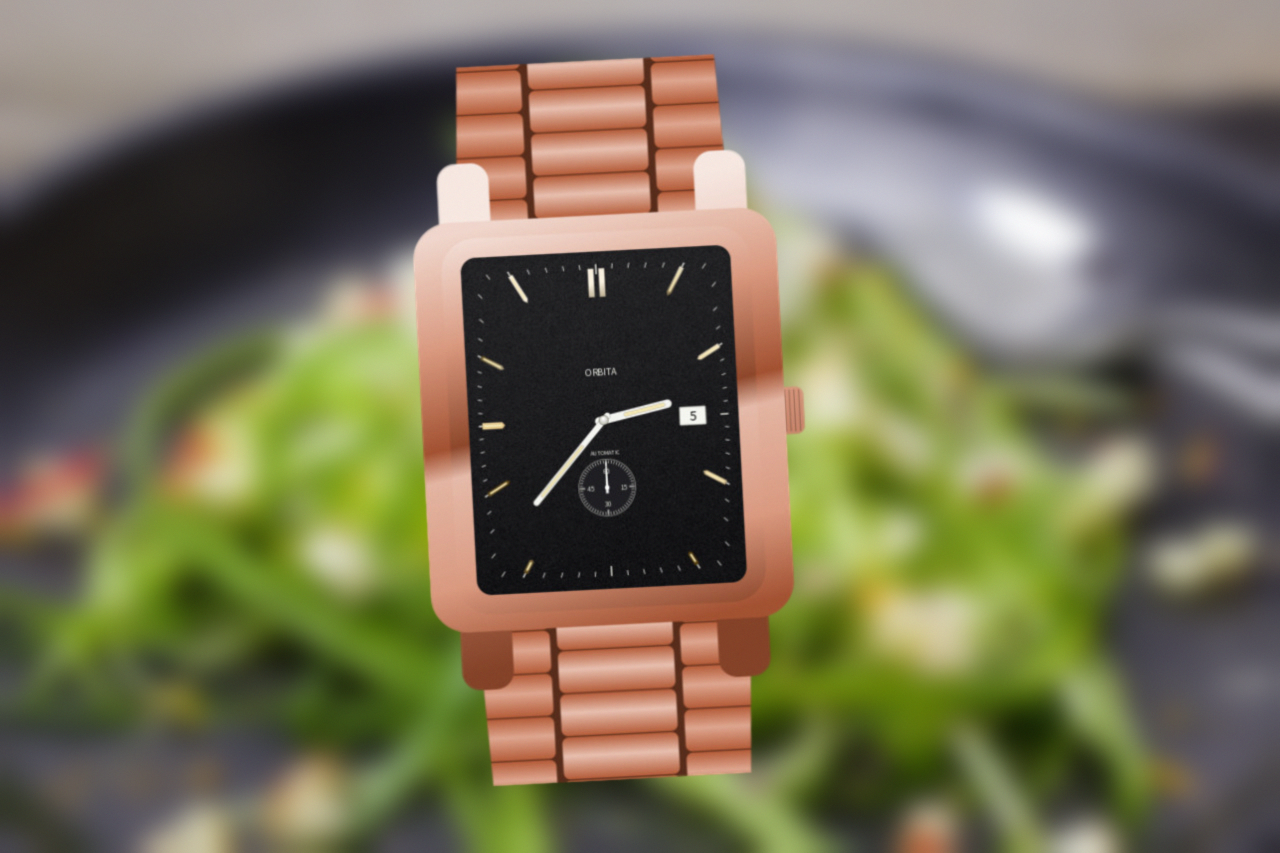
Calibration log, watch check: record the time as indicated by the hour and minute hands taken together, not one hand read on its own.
2:37
